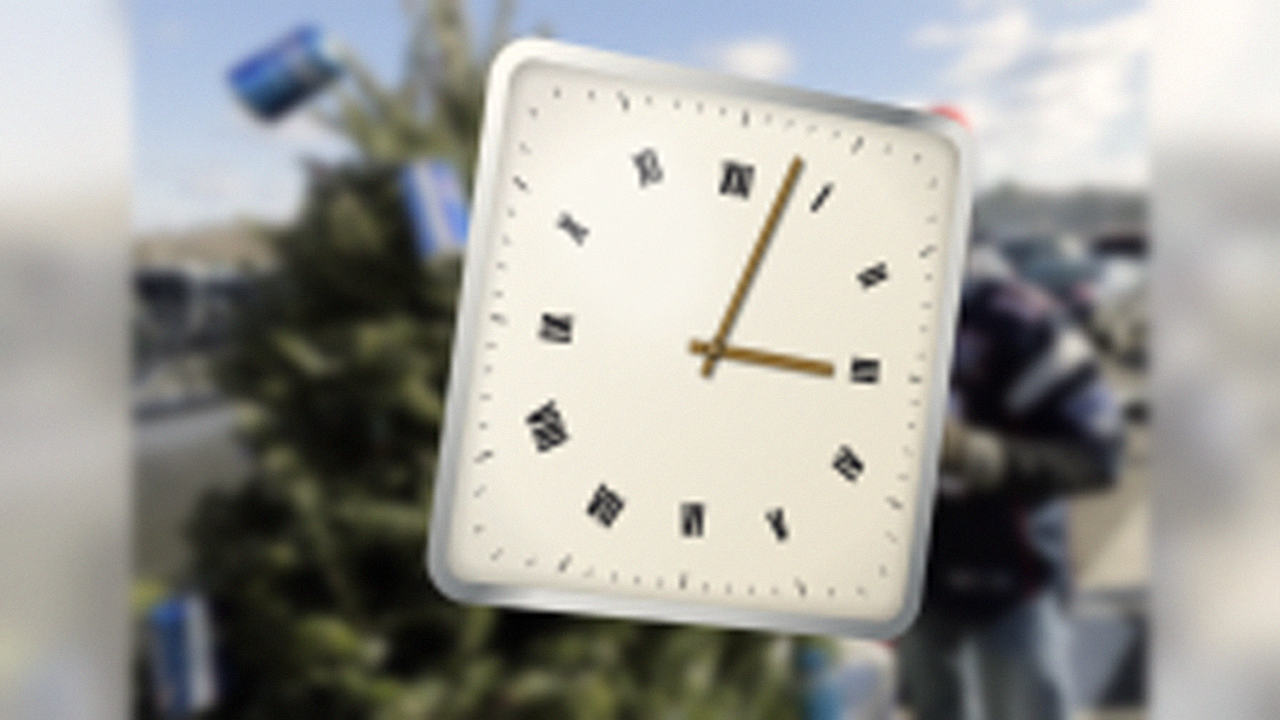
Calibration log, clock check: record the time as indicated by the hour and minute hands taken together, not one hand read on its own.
3:03
